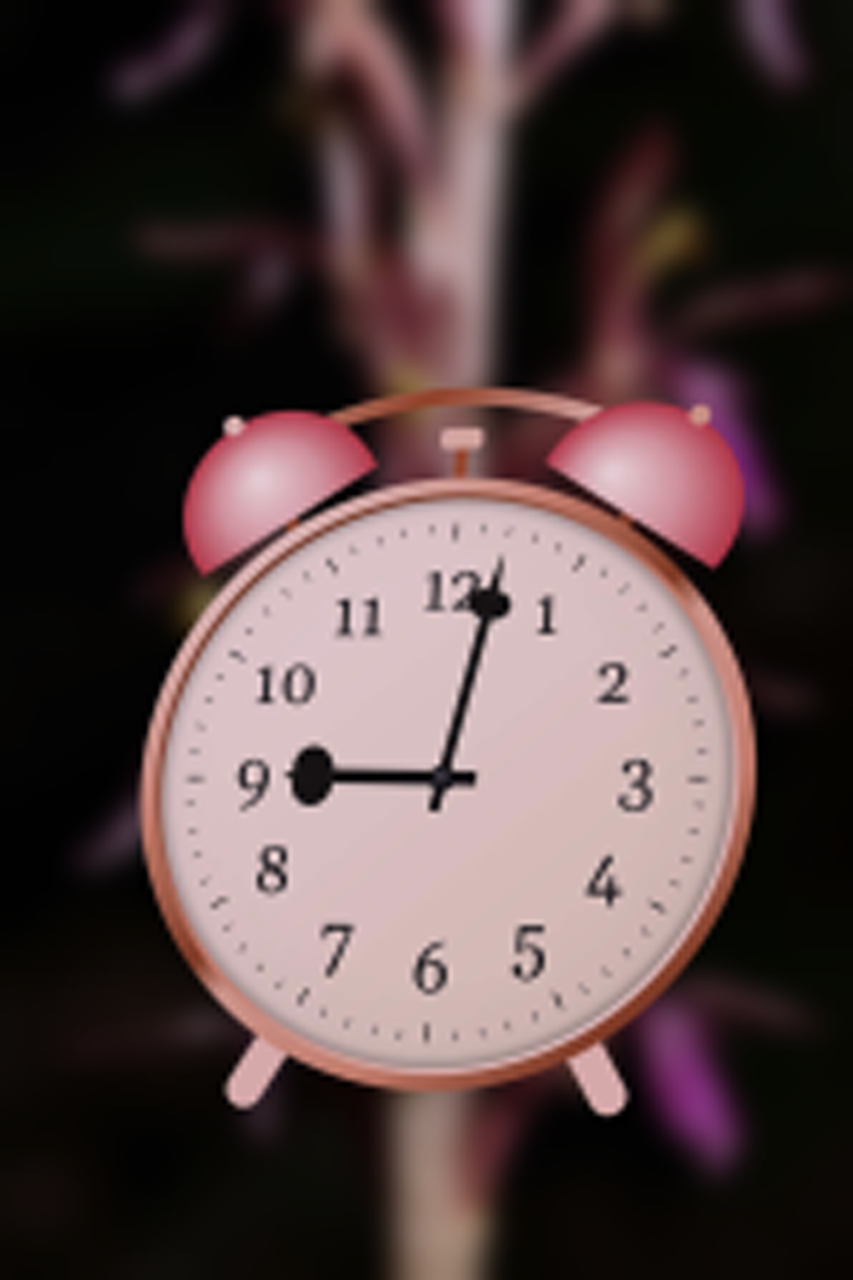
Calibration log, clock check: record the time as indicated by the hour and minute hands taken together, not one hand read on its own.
9:02
